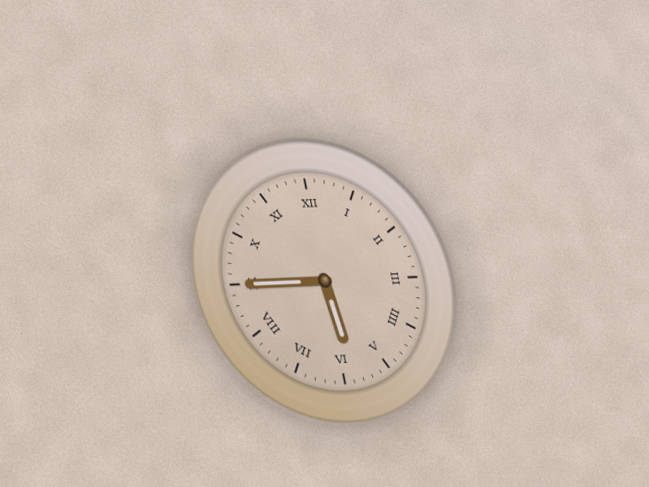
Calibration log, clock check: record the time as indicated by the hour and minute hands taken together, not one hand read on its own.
5:45
